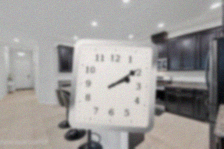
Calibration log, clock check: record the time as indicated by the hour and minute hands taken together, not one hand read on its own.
2:09
